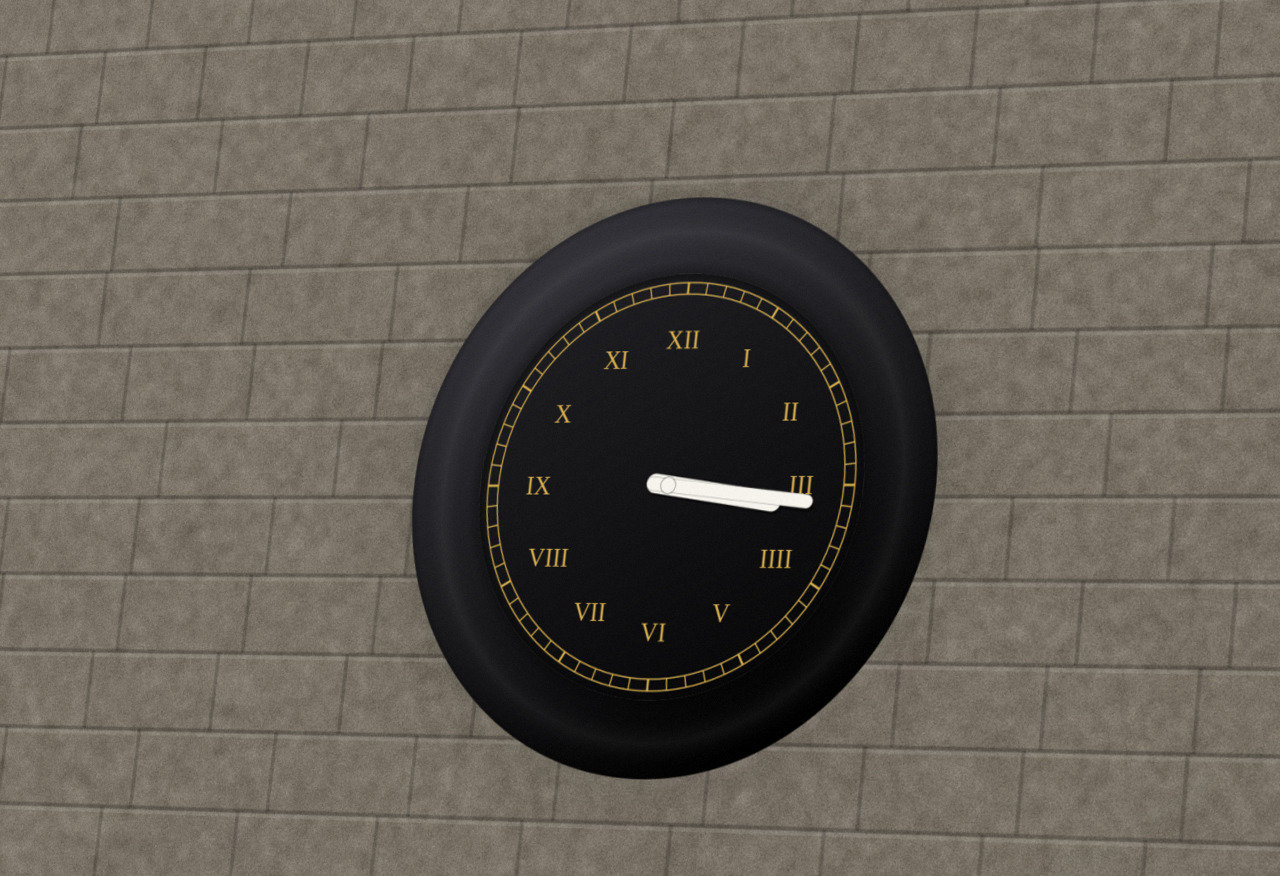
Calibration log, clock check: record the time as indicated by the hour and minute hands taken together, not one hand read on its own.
3:16
